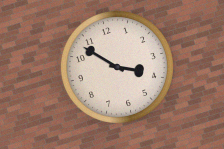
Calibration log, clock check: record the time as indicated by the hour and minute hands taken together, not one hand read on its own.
3:53
